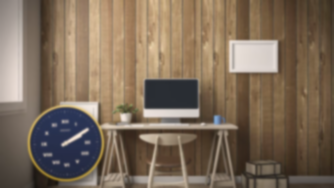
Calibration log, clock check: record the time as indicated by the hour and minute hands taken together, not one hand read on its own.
2:10
